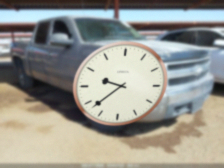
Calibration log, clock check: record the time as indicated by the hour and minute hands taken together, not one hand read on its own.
9:38
